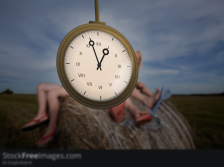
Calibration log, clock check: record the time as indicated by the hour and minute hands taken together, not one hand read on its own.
12:57
